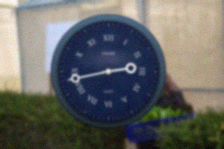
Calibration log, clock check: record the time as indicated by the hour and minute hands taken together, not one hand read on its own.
2:43
